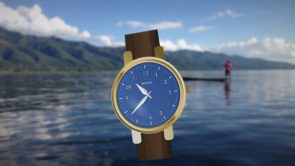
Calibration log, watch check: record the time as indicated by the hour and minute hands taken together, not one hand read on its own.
10:38
